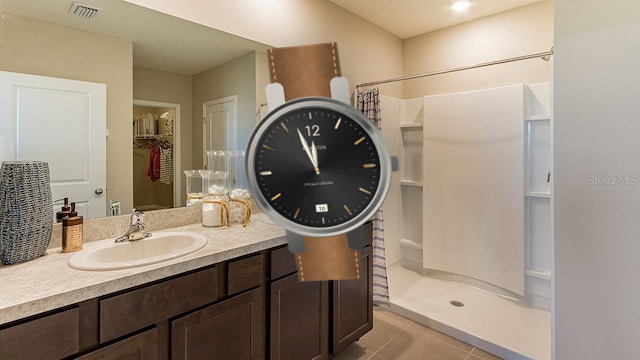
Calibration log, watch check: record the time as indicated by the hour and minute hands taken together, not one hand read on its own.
11:57
